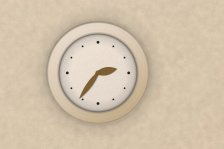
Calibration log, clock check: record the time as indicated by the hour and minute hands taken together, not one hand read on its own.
2:36
